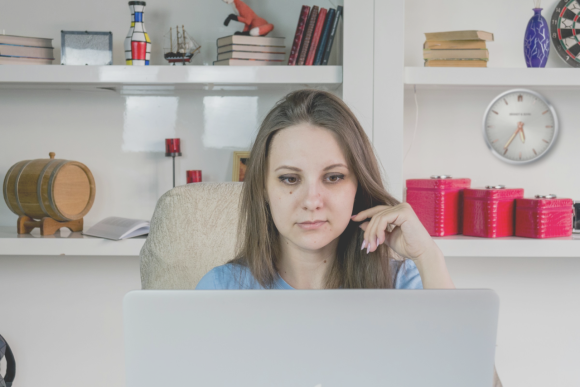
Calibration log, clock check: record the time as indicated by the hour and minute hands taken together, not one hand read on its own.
5:36
